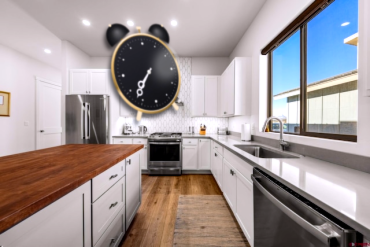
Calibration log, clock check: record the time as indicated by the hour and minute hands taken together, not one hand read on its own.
7:37
